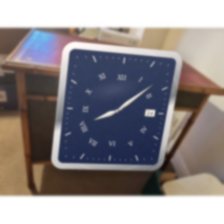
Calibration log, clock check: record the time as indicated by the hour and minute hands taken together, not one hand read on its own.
8:08
